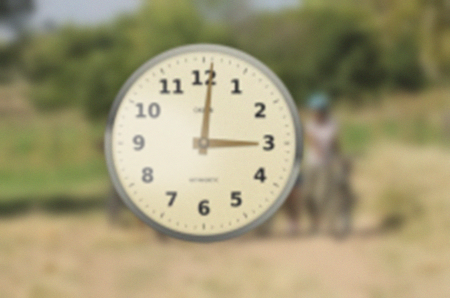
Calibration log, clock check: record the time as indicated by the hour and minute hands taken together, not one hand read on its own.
3:01
